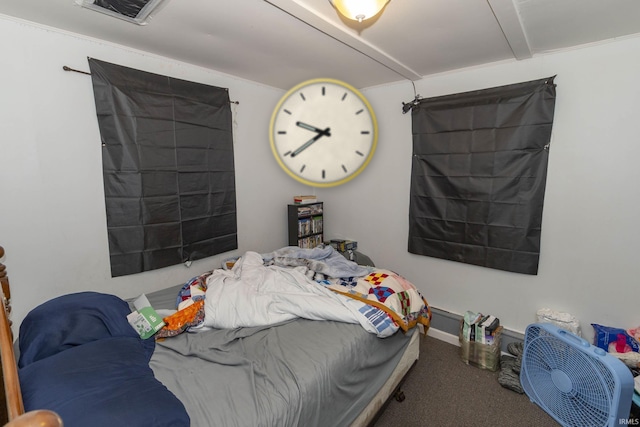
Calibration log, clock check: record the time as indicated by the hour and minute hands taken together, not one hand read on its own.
9:39
